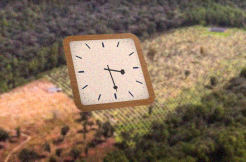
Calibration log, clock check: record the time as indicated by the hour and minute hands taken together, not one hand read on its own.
3:29
